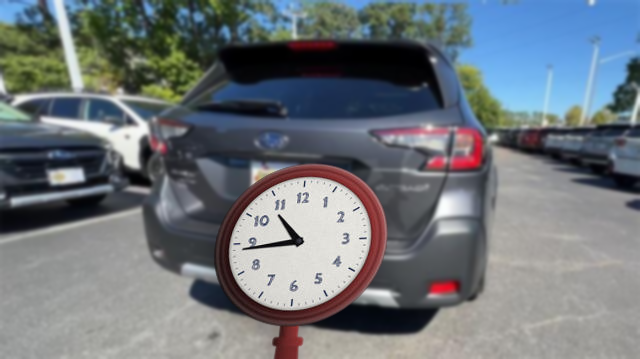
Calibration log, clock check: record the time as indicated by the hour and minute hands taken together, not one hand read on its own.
10:44
